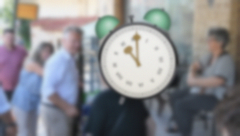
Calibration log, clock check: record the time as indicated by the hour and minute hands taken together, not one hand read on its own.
11:01
